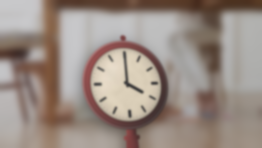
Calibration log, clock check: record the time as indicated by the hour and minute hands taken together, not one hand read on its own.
4:00
